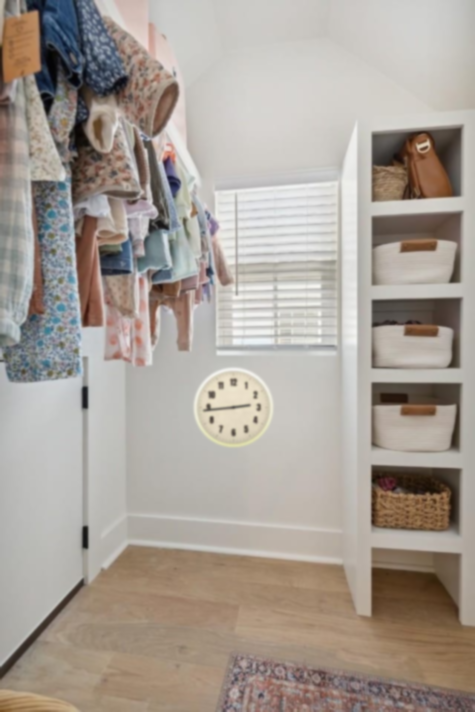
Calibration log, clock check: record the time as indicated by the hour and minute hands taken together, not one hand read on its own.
2:44
